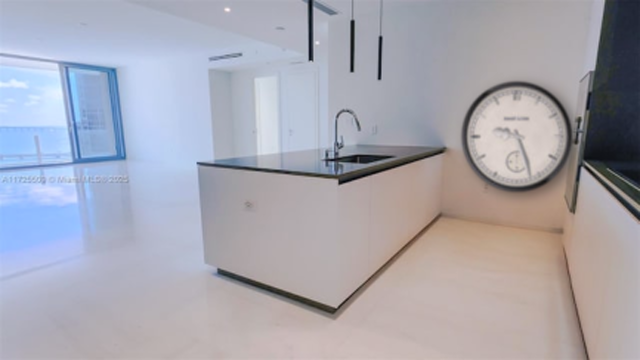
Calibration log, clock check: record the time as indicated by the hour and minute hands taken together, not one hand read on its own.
9:27
